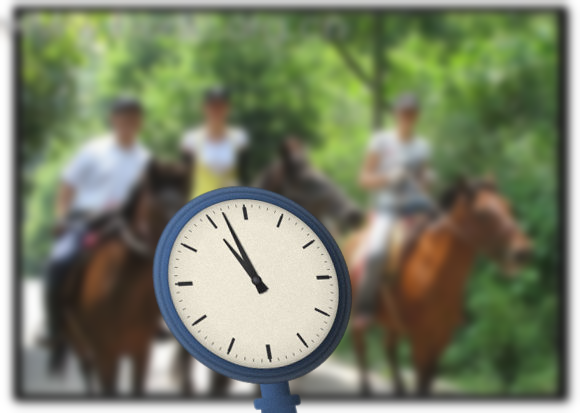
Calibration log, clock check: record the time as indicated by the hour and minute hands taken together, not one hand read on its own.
10:57
